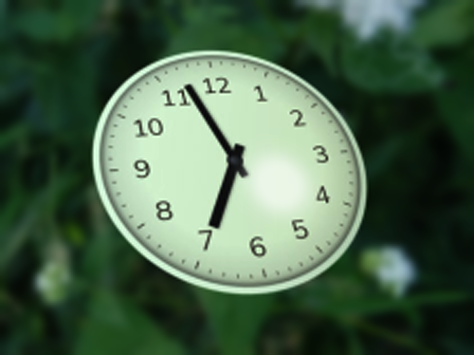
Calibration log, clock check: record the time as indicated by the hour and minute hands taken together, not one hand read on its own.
6:57
